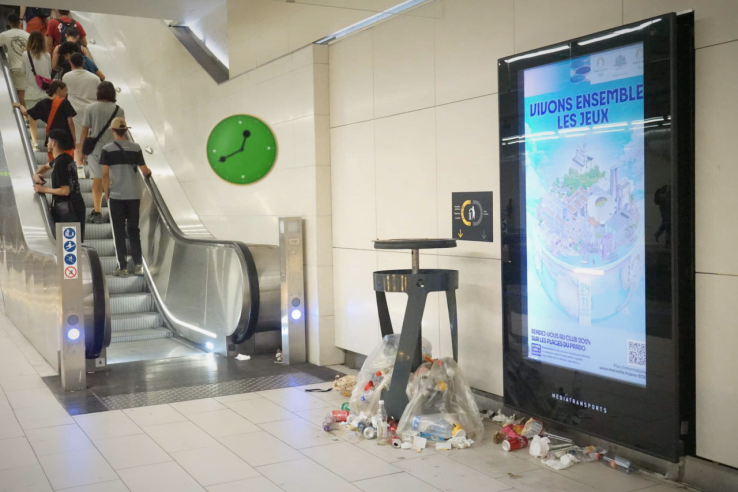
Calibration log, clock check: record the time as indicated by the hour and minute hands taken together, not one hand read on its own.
12:41
